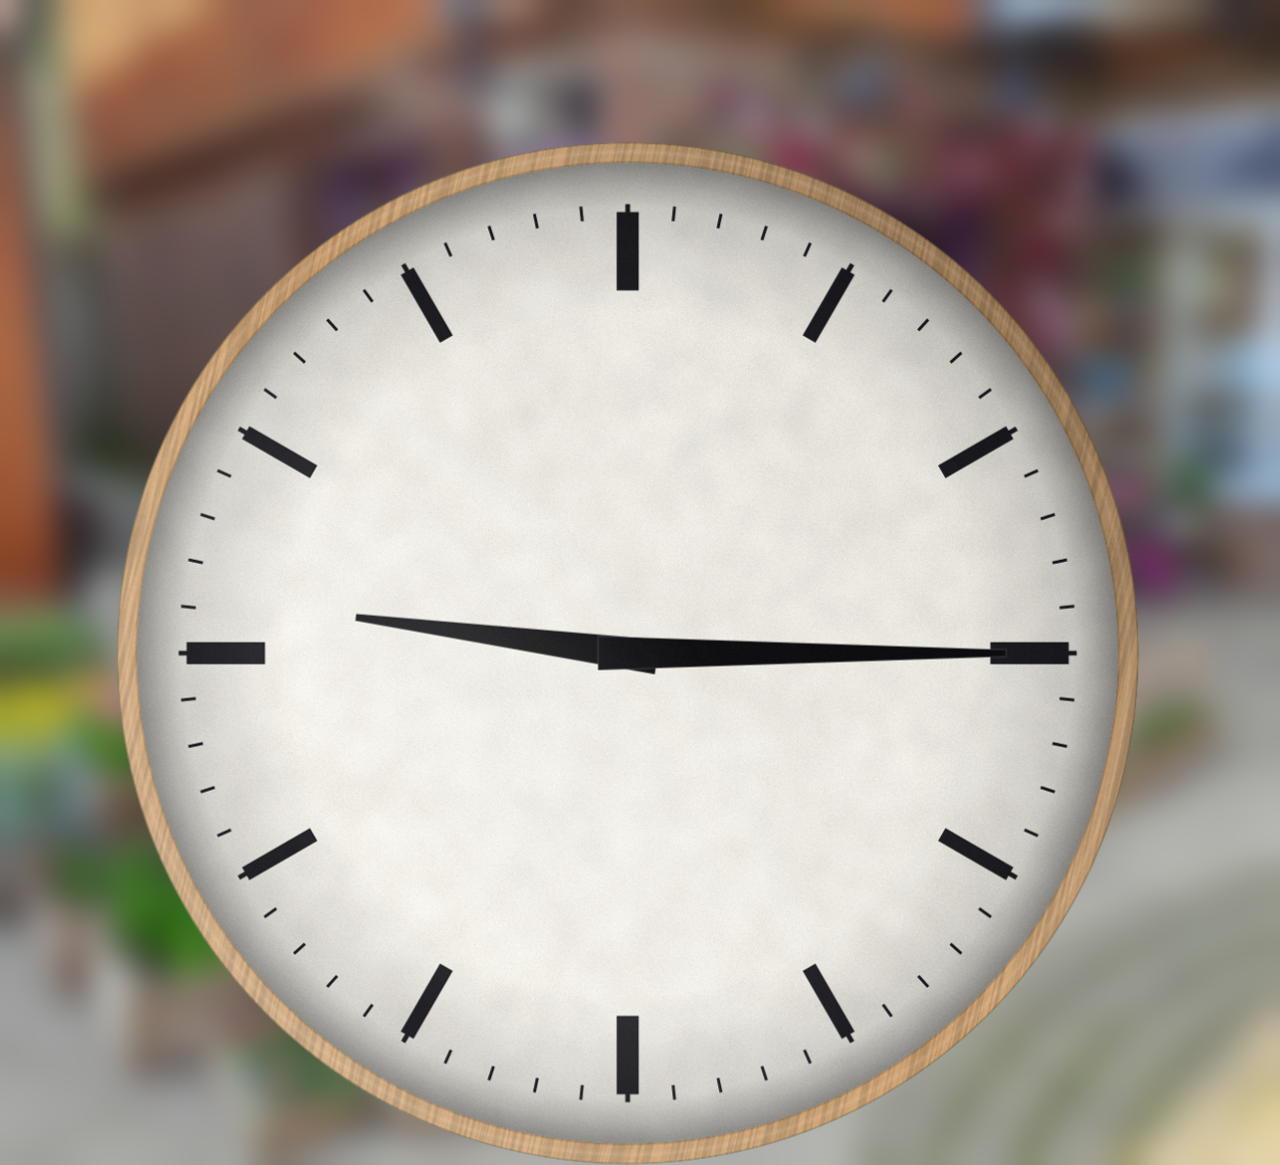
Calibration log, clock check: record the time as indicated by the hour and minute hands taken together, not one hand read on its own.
9:15
